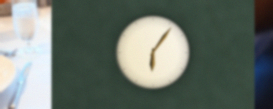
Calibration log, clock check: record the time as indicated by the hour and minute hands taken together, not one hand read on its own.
6:06
